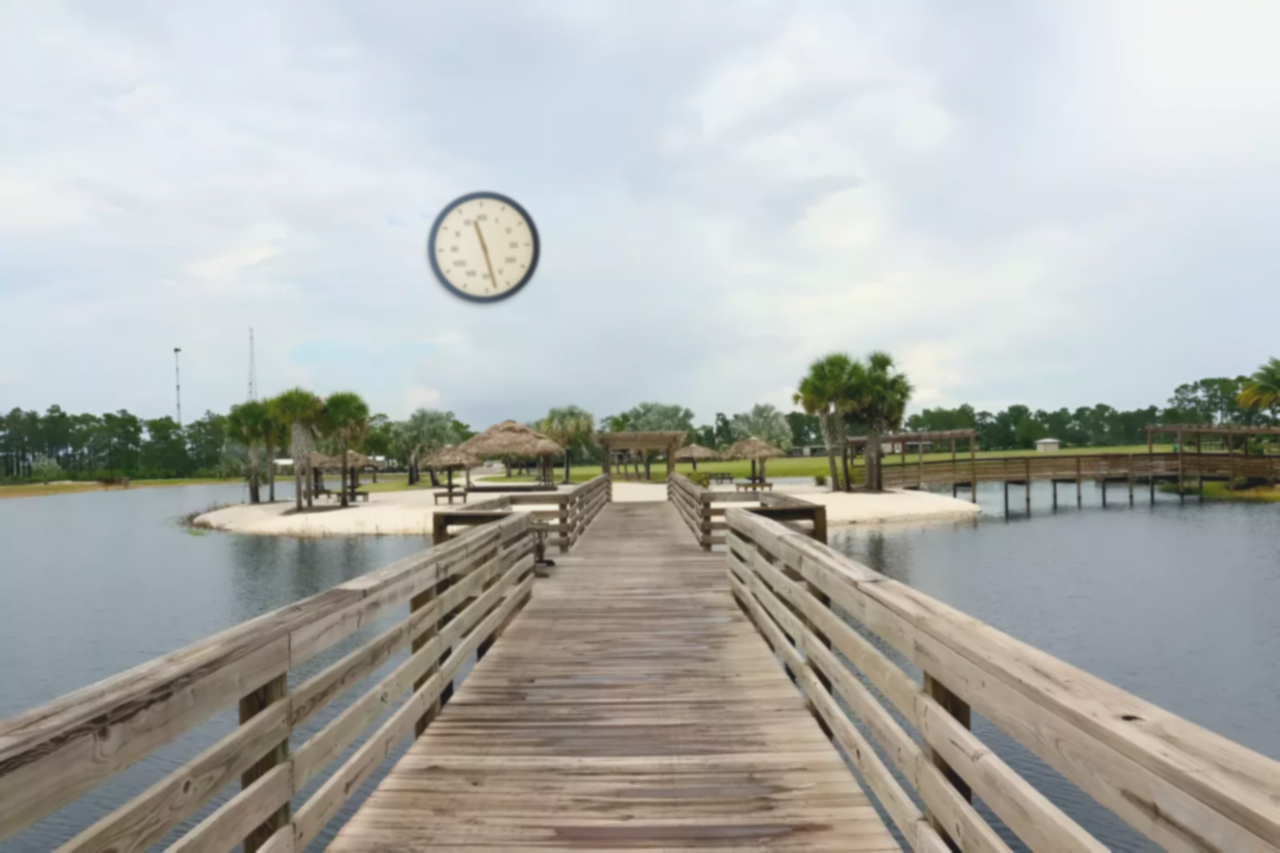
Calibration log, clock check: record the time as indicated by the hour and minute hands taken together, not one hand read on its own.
11:28
